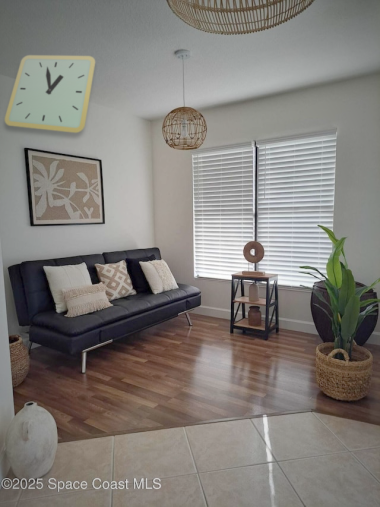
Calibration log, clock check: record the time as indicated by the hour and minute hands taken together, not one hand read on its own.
12:57
